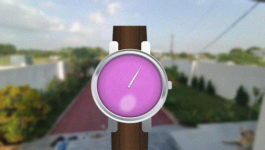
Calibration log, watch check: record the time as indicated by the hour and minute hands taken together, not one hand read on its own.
1:05
